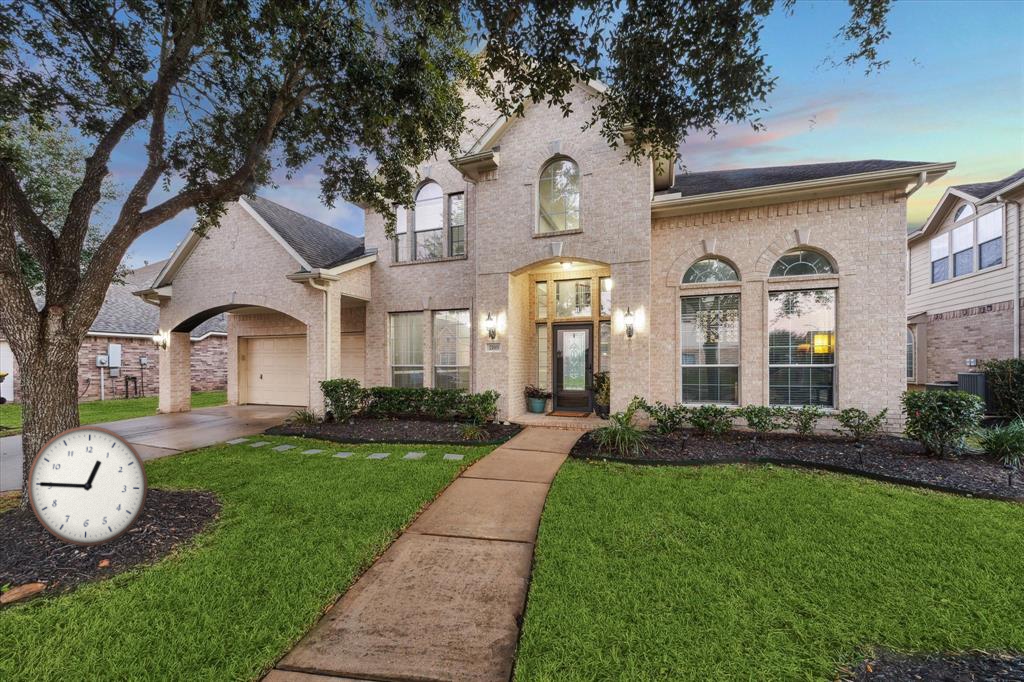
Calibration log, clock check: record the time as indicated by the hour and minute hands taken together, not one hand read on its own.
12:45
